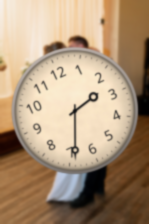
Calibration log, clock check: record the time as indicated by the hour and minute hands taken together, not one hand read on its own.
2:34
